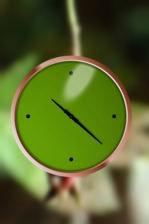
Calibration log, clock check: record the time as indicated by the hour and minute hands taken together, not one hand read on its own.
10:22
